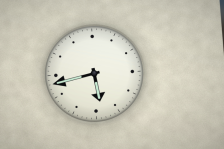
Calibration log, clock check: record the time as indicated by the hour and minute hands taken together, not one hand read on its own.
5:43
